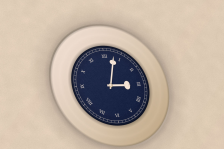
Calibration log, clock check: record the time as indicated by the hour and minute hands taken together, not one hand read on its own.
3:03
